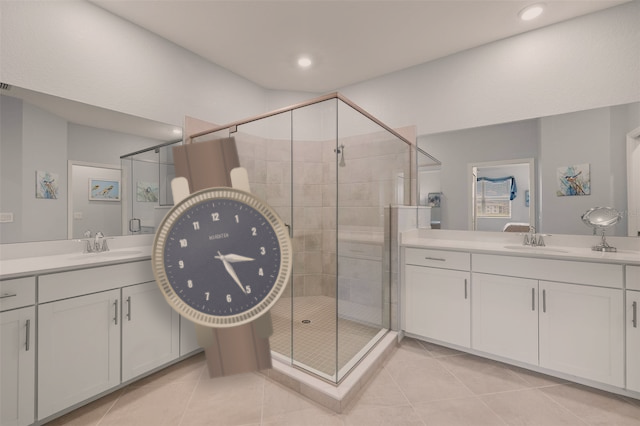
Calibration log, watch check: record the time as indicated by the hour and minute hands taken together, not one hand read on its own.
3:26
